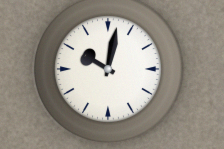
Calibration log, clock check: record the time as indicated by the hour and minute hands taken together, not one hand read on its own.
10:02
